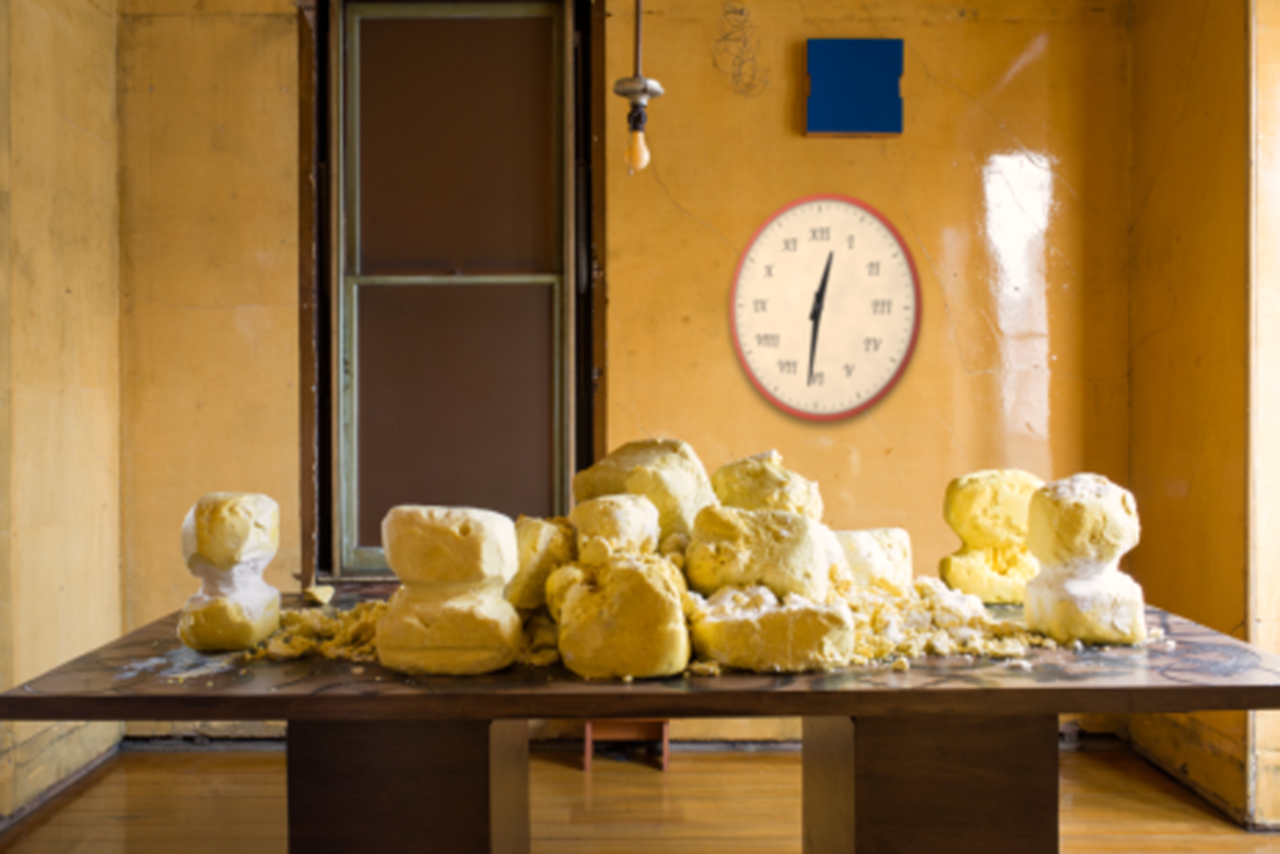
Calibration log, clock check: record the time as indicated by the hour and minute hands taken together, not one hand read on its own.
12:31
